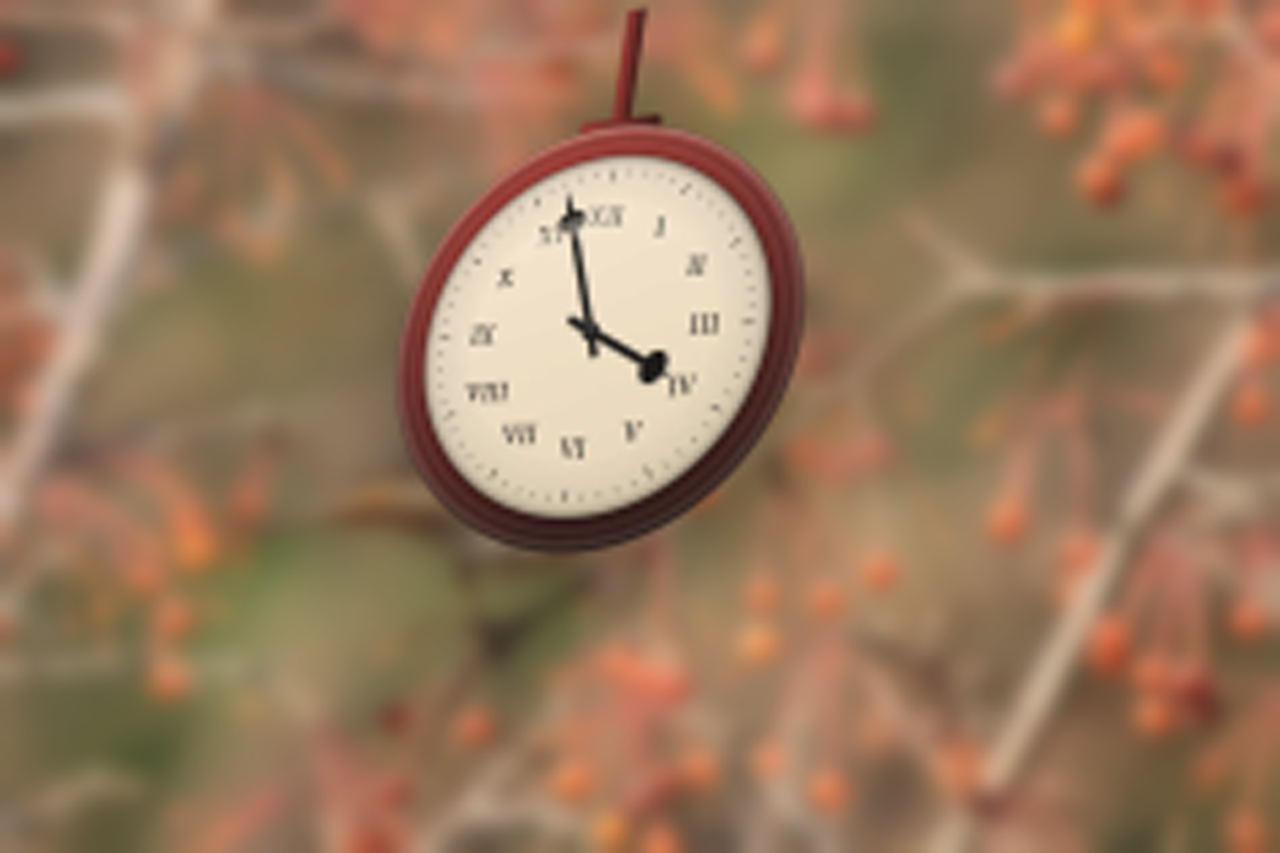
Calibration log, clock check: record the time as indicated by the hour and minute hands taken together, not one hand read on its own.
3:57
